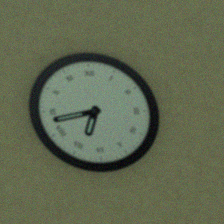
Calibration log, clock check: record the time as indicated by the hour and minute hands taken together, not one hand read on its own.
6:43
